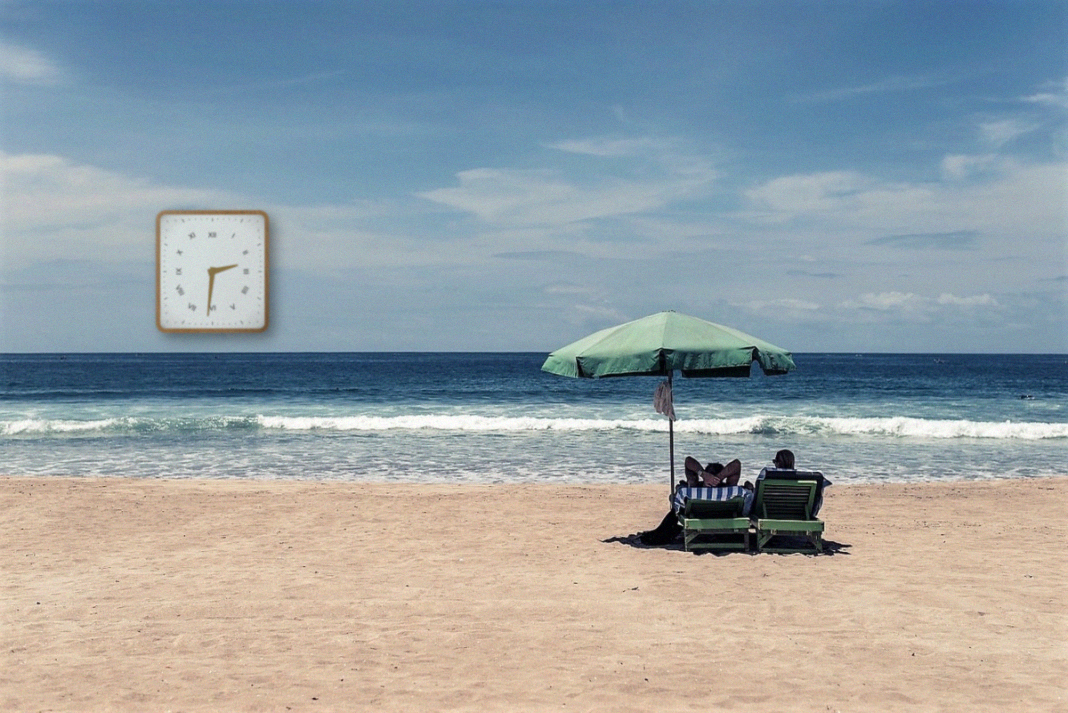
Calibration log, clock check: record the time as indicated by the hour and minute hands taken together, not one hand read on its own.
2:31
